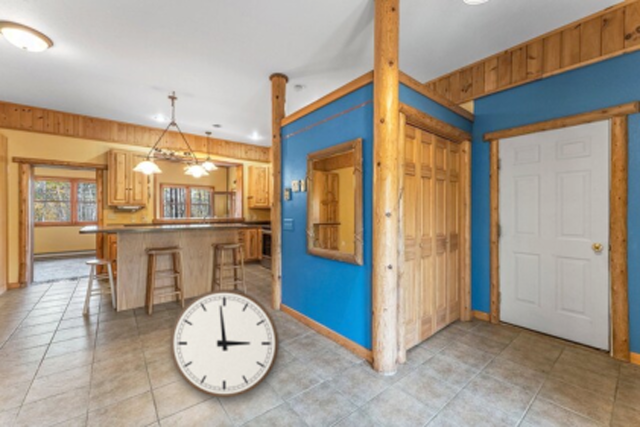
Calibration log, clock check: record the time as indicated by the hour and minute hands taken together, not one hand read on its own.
2:59
